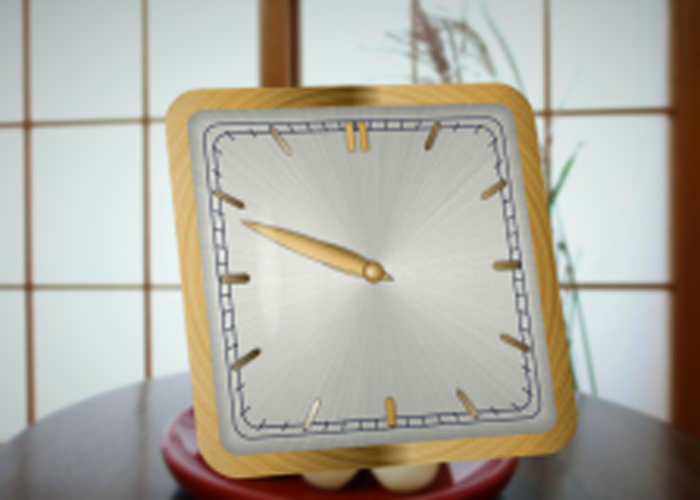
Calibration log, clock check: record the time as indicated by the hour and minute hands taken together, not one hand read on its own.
9:49
